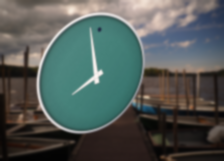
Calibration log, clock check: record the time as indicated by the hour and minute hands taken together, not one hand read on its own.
7:58
